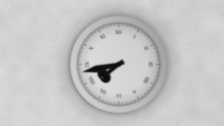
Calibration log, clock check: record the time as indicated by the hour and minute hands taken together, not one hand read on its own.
7:43
